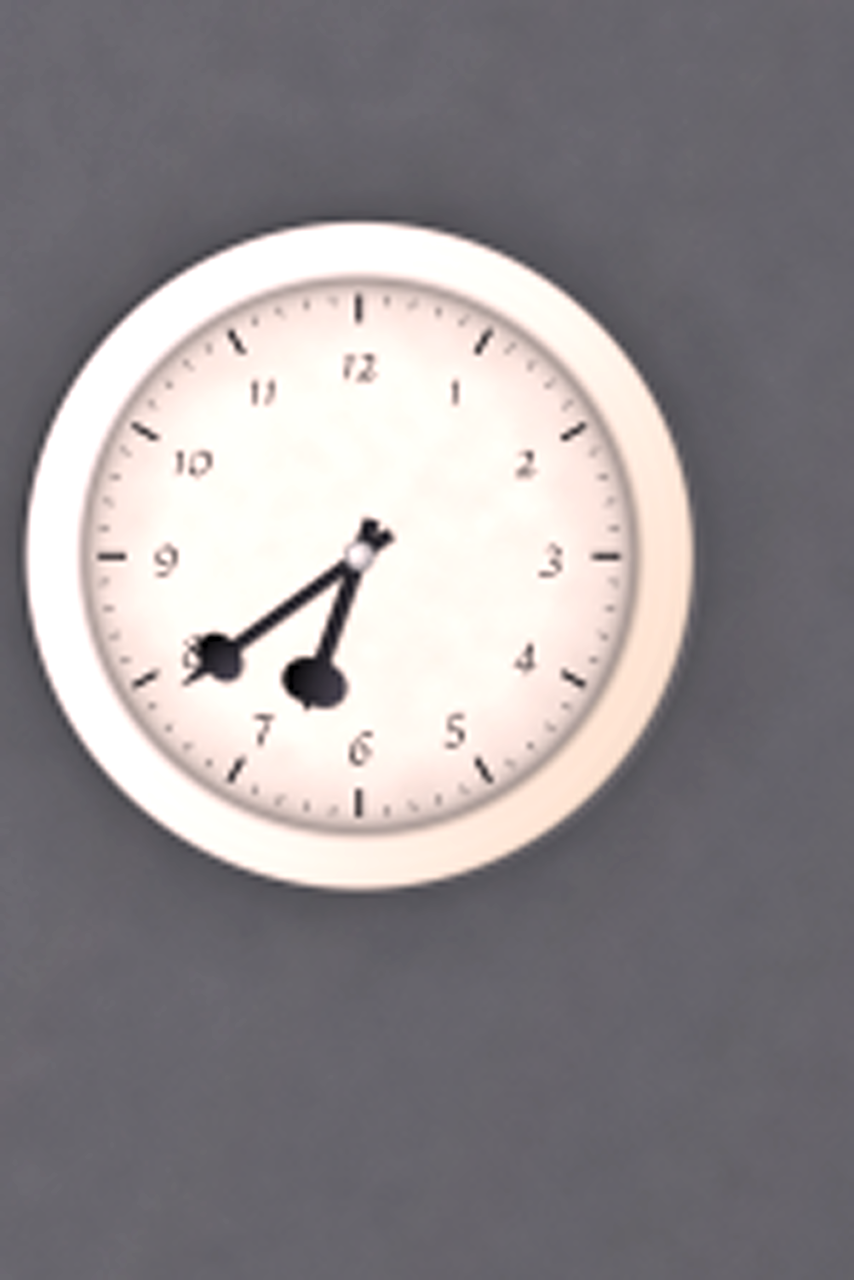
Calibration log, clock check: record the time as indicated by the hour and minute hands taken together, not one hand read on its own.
6:39
